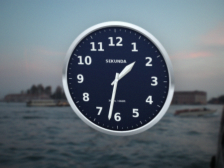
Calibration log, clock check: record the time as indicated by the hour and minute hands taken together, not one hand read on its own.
1:32
